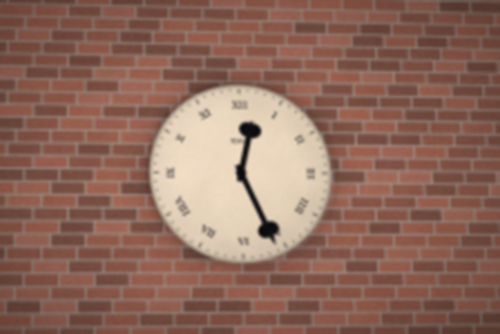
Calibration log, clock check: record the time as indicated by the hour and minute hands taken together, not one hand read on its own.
12:26
